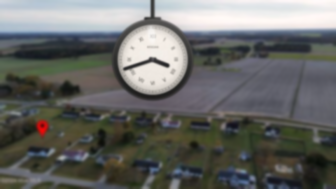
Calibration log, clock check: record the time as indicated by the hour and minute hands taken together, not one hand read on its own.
3:42
